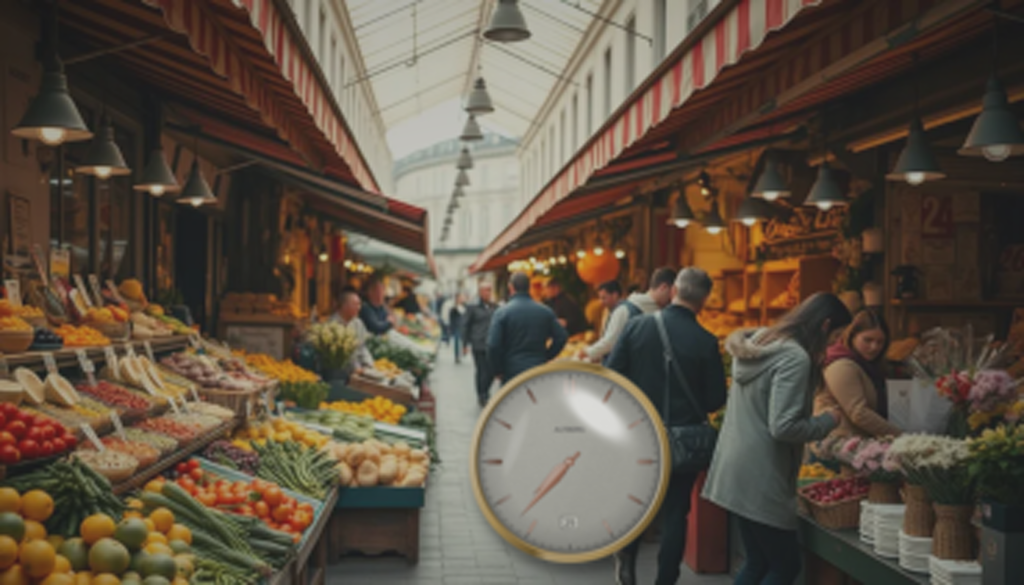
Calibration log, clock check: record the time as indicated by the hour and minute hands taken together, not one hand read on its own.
7:37
